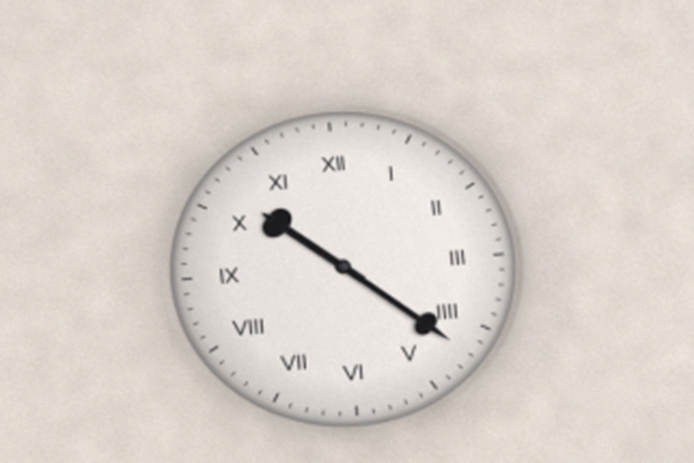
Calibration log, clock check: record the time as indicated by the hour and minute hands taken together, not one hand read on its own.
10:22
